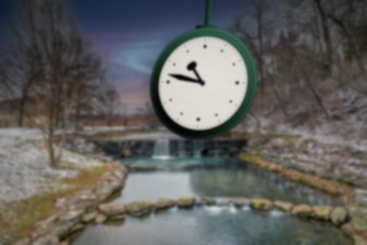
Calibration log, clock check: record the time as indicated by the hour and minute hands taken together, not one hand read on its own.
10:47
